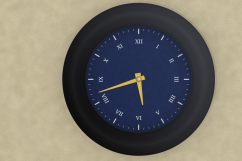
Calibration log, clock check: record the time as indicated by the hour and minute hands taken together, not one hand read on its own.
5:42
